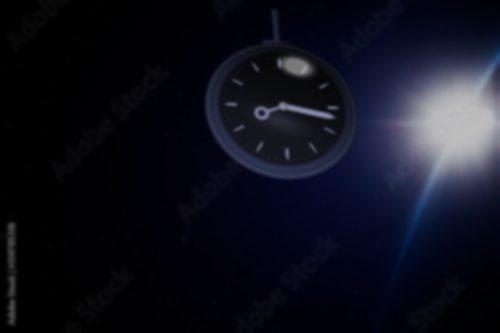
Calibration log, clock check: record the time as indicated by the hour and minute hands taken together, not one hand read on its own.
8:17
